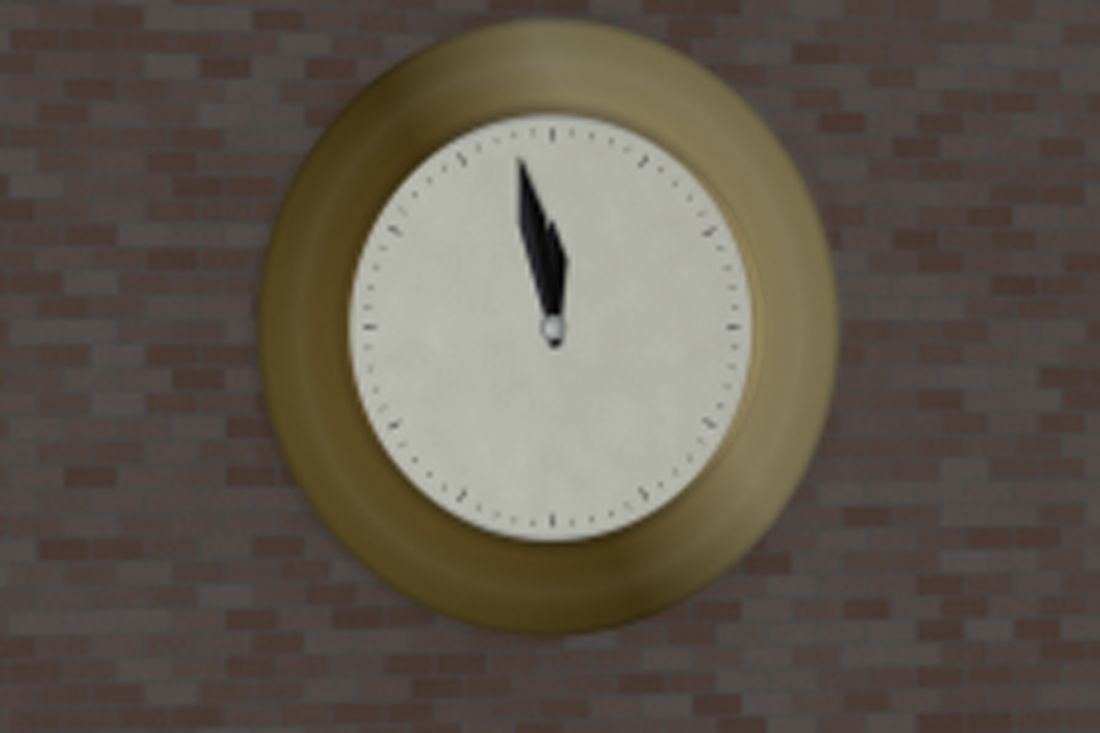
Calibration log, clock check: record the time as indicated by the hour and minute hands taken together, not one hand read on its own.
11:58
